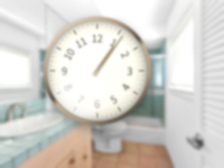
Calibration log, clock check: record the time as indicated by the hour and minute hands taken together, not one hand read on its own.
1:06
